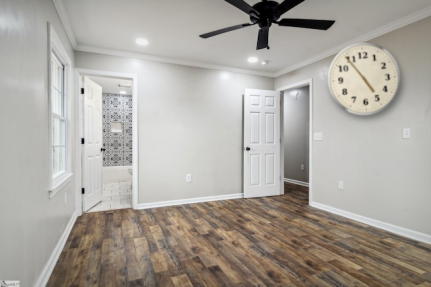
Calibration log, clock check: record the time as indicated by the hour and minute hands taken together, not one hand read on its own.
4:54
